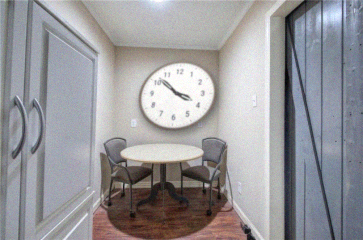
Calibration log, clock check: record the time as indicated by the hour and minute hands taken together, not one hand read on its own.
3:52
